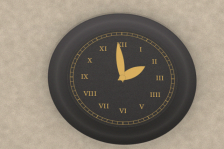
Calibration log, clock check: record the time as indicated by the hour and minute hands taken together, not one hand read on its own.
1:59
